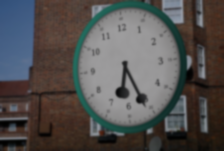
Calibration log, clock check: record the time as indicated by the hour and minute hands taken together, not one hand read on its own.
6:26
